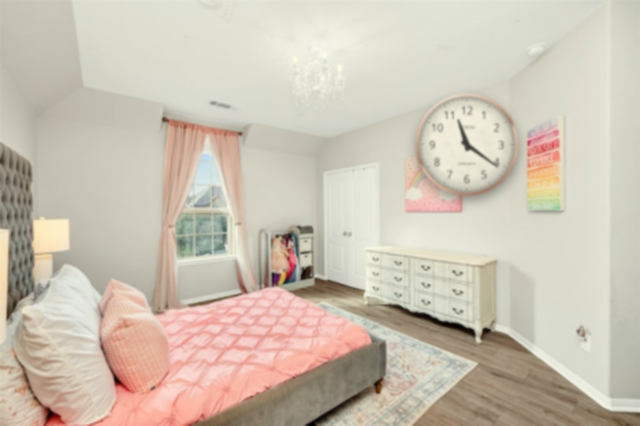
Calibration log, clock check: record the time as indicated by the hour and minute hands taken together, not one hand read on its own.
11:21
